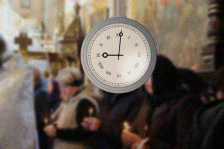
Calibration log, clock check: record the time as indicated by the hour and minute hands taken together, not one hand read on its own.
9:01
